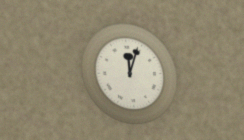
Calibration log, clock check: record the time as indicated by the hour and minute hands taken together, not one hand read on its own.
12:04
